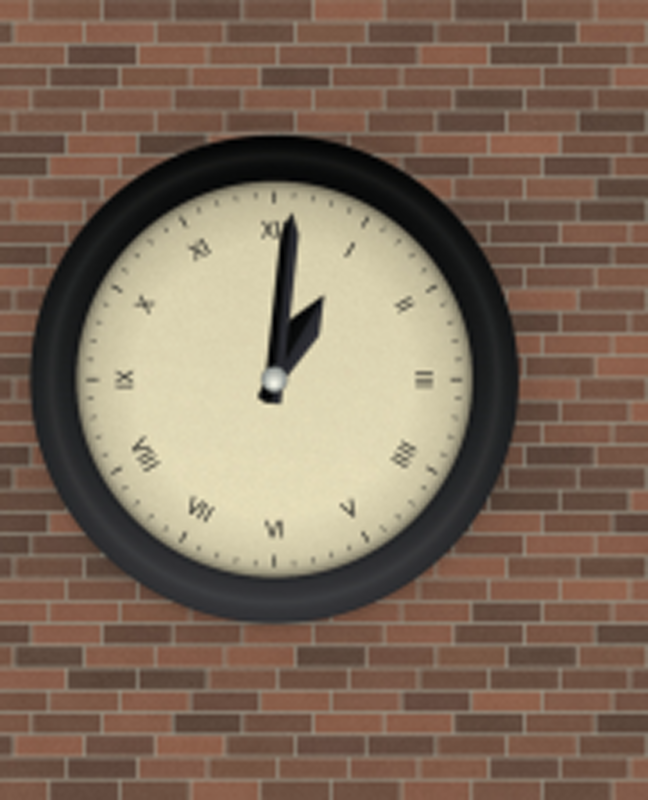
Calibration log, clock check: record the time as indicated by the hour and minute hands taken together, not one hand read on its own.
1:01
